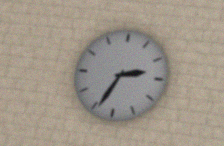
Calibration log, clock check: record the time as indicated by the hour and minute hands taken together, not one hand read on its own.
2:34
